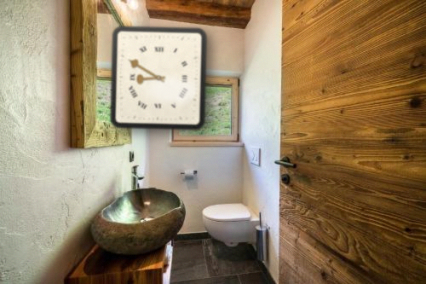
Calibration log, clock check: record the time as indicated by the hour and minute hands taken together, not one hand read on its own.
8:50
